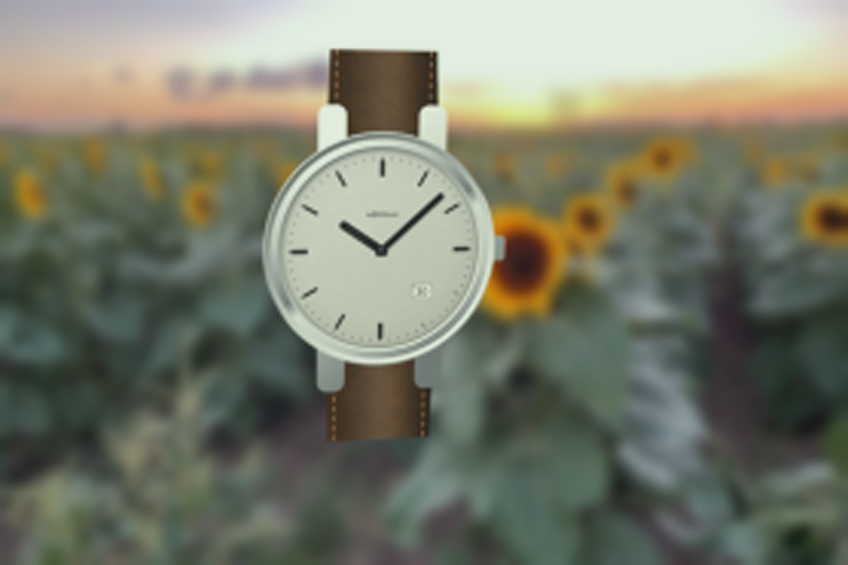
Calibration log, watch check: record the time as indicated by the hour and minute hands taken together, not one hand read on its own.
10:08
